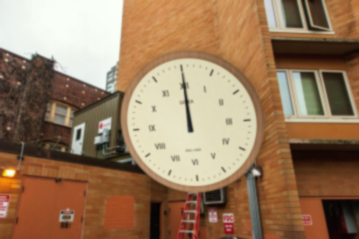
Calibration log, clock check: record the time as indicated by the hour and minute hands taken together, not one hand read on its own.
12:00
